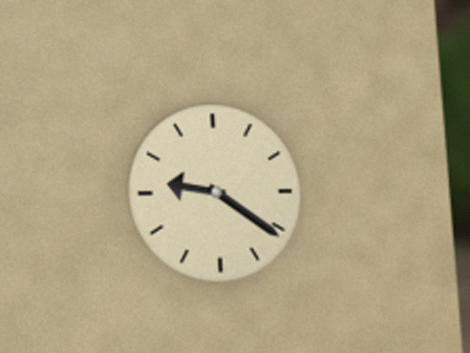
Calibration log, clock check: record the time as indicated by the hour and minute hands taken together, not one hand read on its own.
9:21
